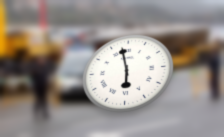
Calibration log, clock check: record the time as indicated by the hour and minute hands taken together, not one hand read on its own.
5:58
